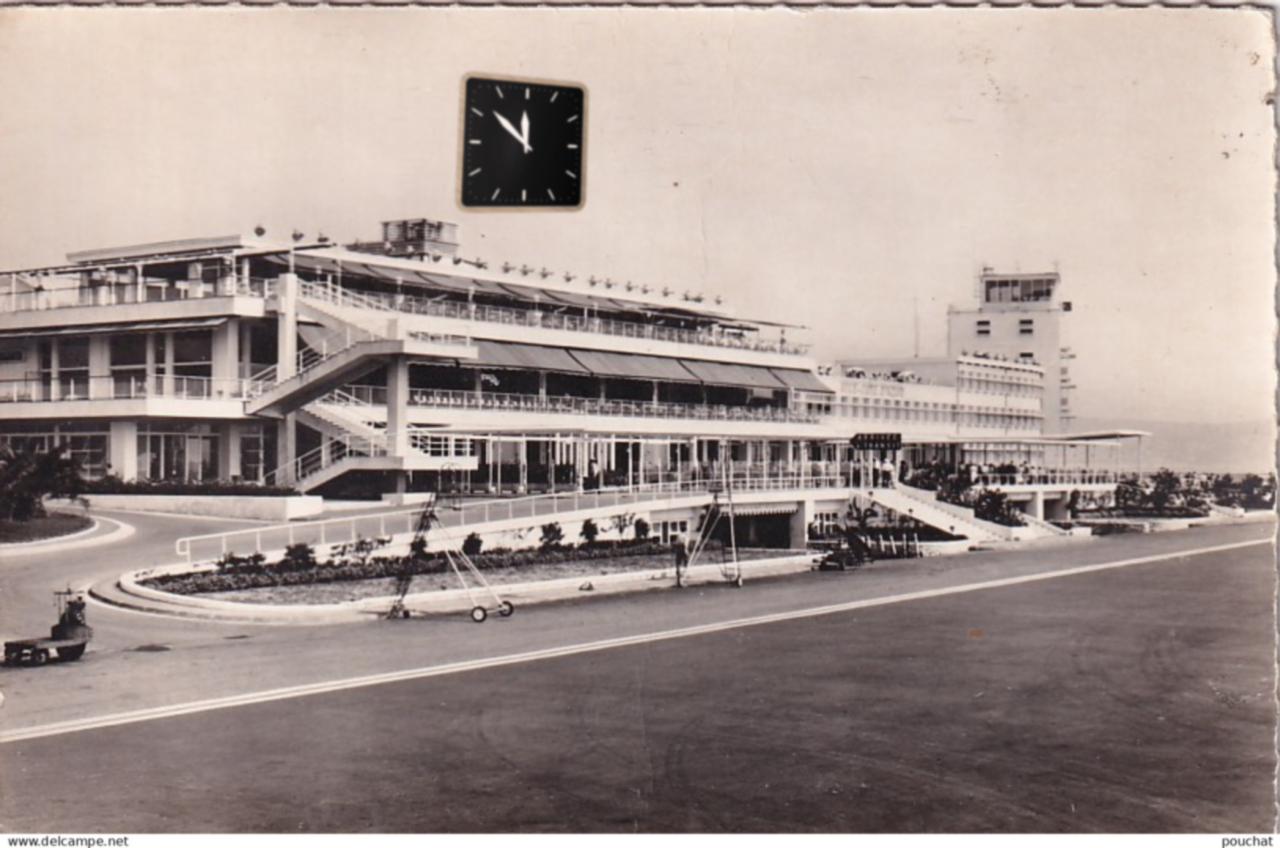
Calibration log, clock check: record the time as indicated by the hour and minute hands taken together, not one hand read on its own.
11:52
